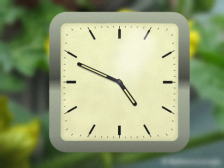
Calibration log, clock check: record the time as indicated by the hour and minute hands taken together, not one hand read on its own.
4:49
